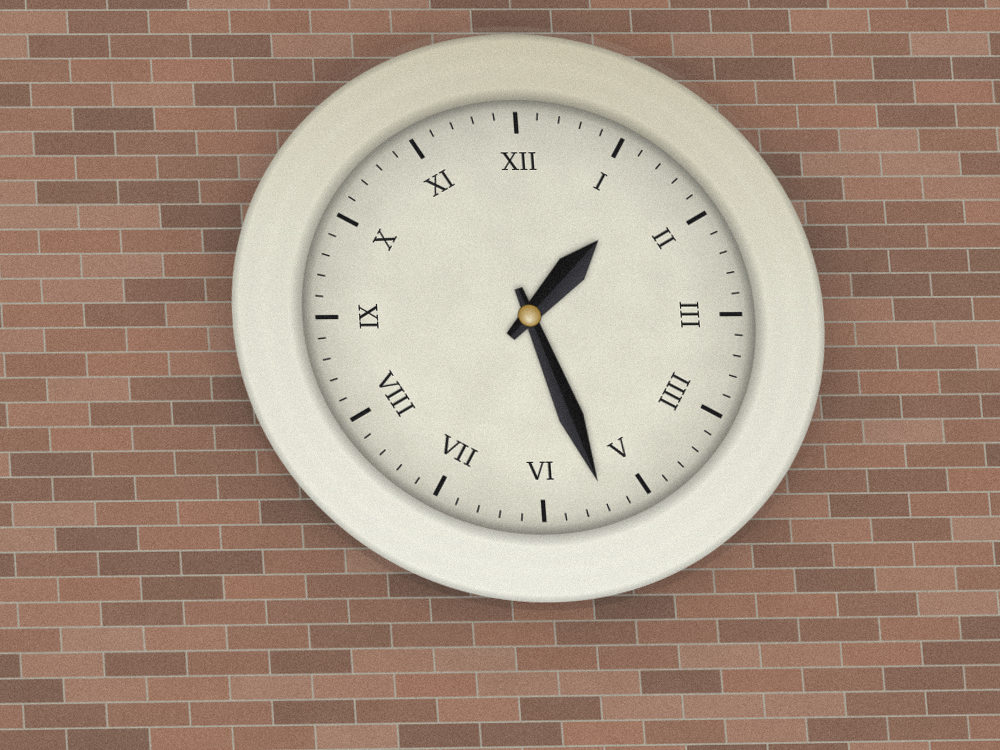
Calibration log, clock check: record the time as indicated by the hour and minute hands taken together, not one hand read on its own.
1:27
